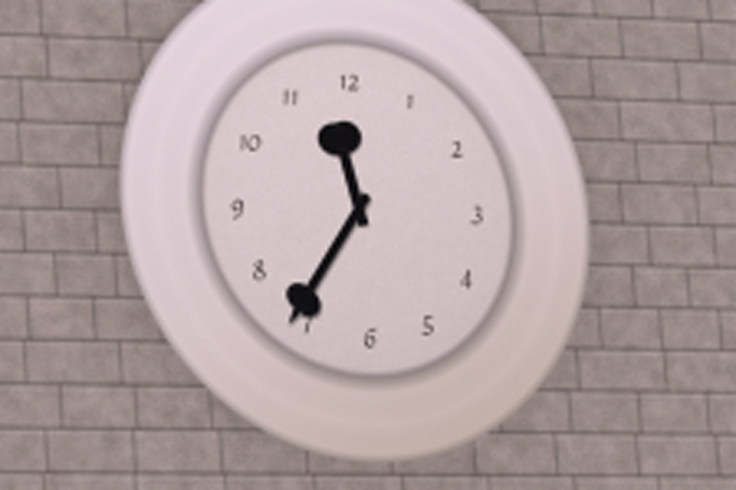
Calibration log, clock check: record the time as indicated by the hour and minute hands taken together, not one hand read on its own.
11:36
